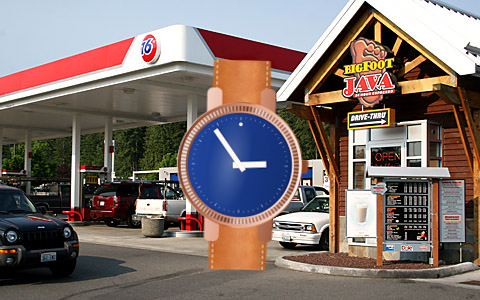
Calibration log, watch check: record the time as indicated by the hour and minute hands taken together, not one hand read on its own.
2:54
